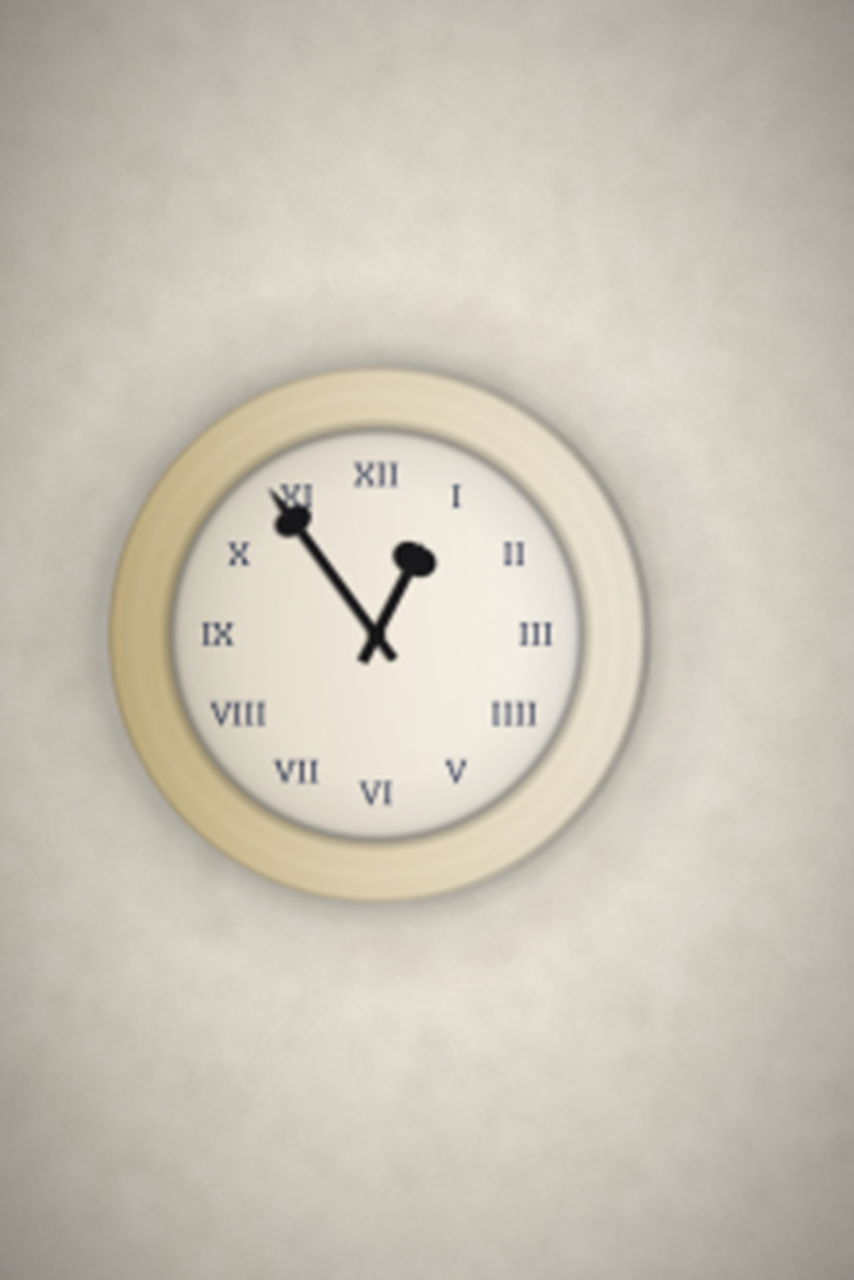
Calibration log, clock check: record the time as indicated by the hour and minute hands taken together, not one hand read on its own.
12:54
